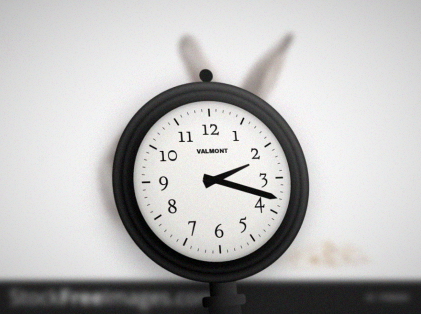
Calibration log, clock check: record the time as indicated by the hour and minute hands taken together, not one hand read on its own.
2:18
